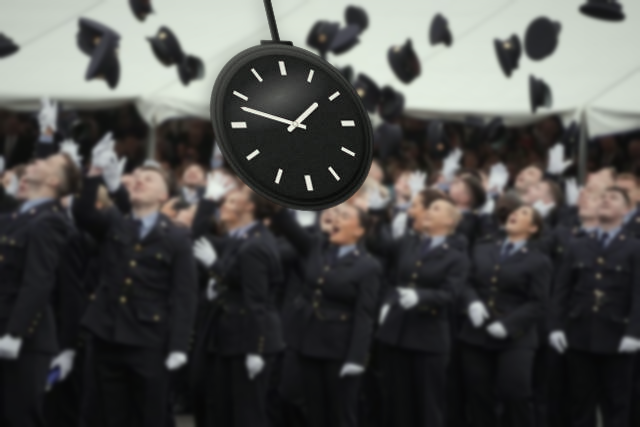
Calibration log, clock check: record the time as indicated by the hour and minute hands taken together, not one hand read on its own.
1:48
